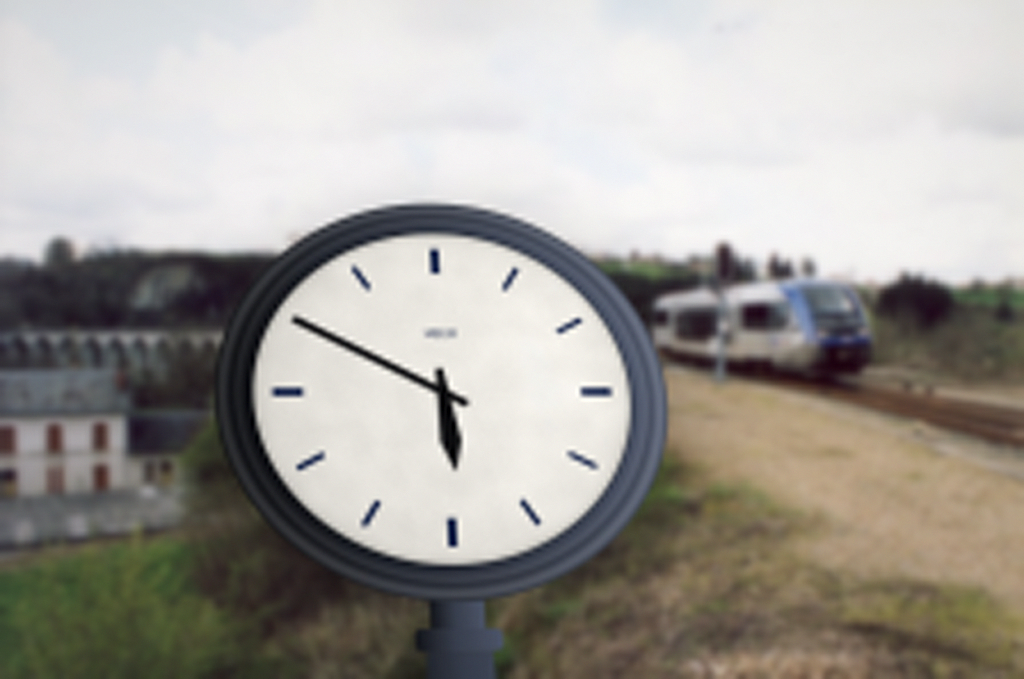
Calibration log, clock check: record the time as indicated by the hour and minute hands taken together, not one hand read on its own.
5:50
